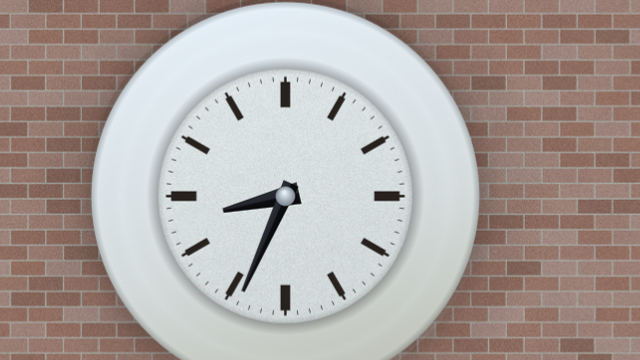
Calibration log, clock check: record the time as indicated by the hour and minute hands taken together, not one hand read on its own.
8:34
